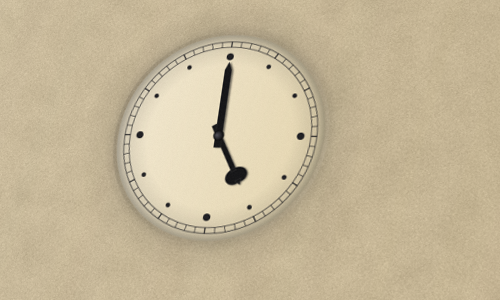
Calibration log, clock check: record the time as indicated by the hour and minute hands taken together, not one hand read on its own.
5:00
